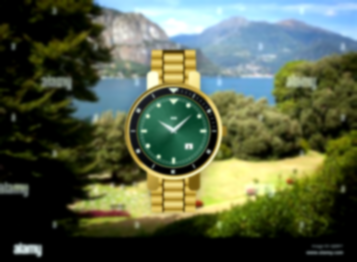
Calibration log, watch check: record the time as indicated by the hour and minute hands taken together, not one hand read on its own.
10:08
